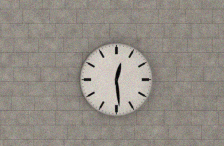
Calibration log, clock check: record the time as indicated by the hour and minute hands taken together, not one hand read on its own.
12:29
